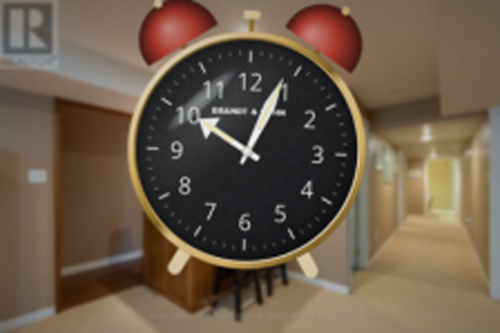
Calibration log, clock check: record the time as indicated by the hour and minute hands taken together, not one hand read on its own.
10:04
